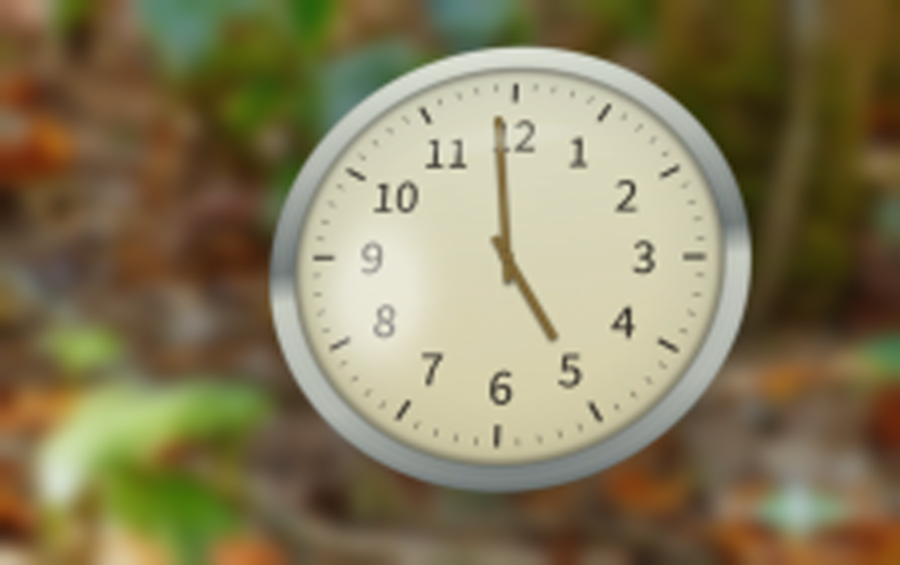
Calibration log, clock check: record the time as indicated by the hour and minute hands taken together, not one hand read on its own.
4:59
